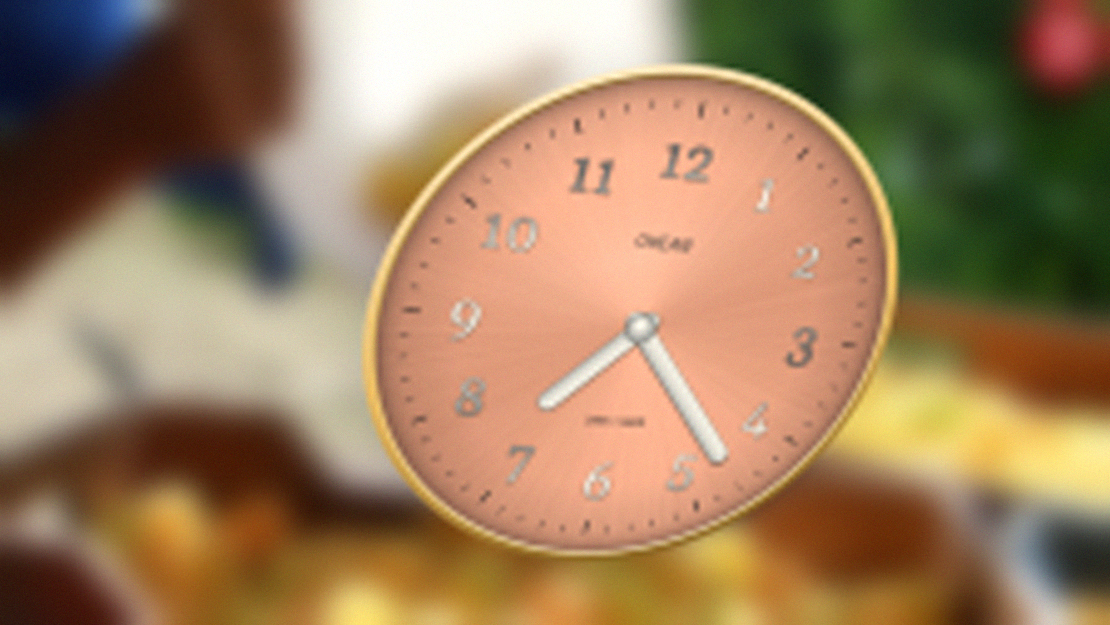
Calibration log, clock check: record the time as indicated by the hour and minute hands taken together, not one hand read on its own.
7:23
